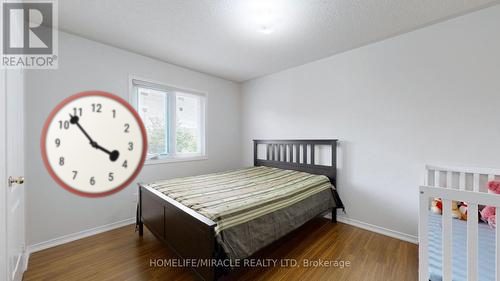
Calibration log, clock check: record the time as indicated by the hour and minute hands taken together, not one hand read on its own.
3:53
